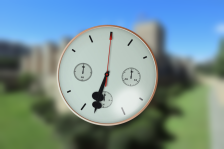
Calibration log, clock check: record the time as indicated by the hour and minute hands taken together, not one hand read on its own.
6:32
